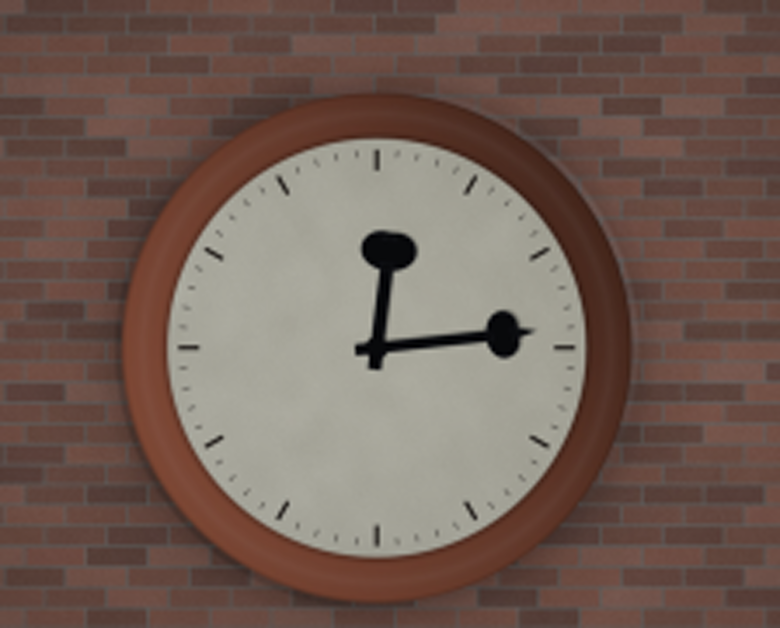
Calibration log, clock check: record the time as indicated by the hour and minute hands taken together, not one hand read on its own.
12:14
